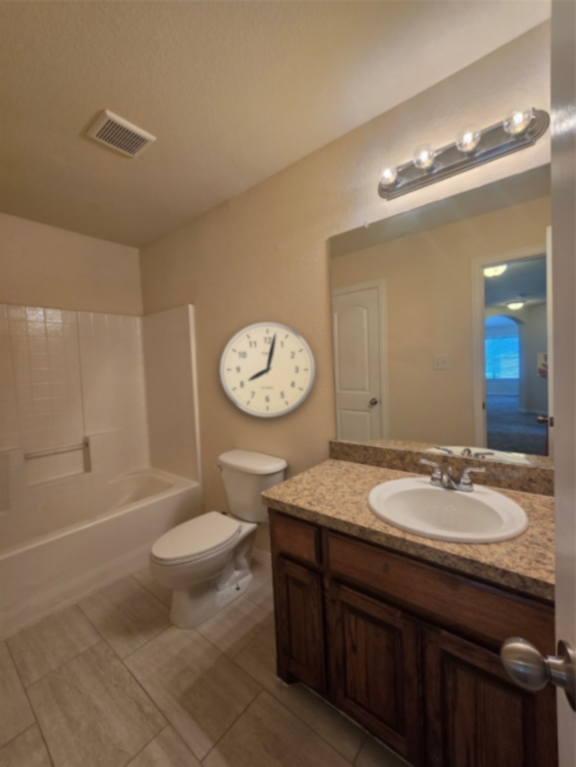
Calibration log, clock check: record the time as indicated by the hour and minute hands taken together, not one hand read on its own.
8:02
